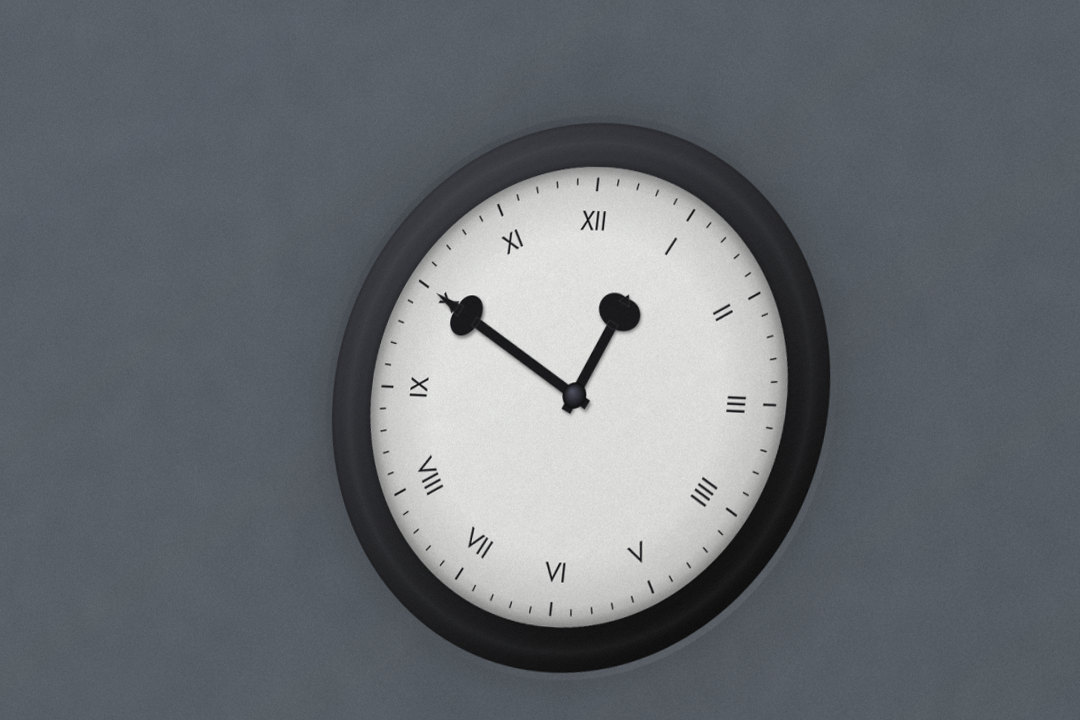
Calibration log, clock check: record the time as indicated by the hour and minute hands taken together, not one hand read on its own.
12:50
